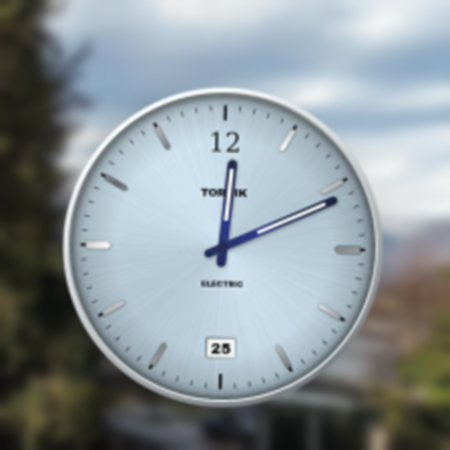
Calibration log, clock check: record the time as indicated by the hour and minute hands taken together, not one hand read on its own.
12:11
